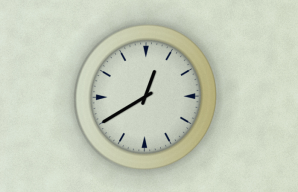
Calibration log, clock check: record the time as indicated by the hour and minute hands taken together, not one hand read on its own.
12:40
